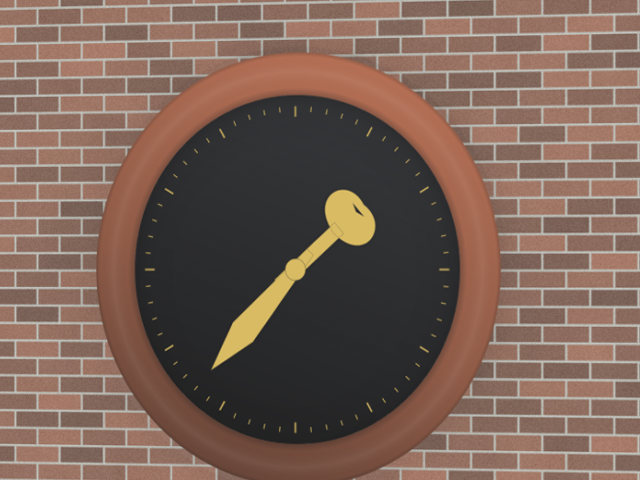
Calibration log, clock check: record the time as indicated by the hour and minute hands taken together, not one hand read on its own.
1:37
